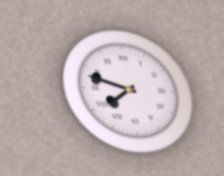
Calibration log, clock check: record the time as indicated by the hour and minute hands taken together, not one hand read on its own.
7:48
